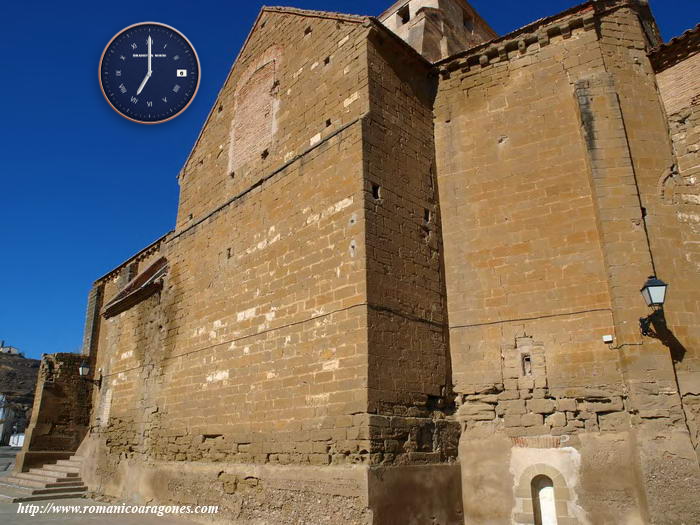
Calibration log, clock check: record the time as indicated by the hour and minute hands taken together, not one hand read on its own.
7:00
